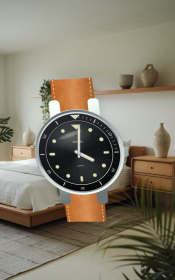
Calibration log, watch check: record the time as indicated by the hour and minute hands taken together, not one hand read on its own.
4:01
